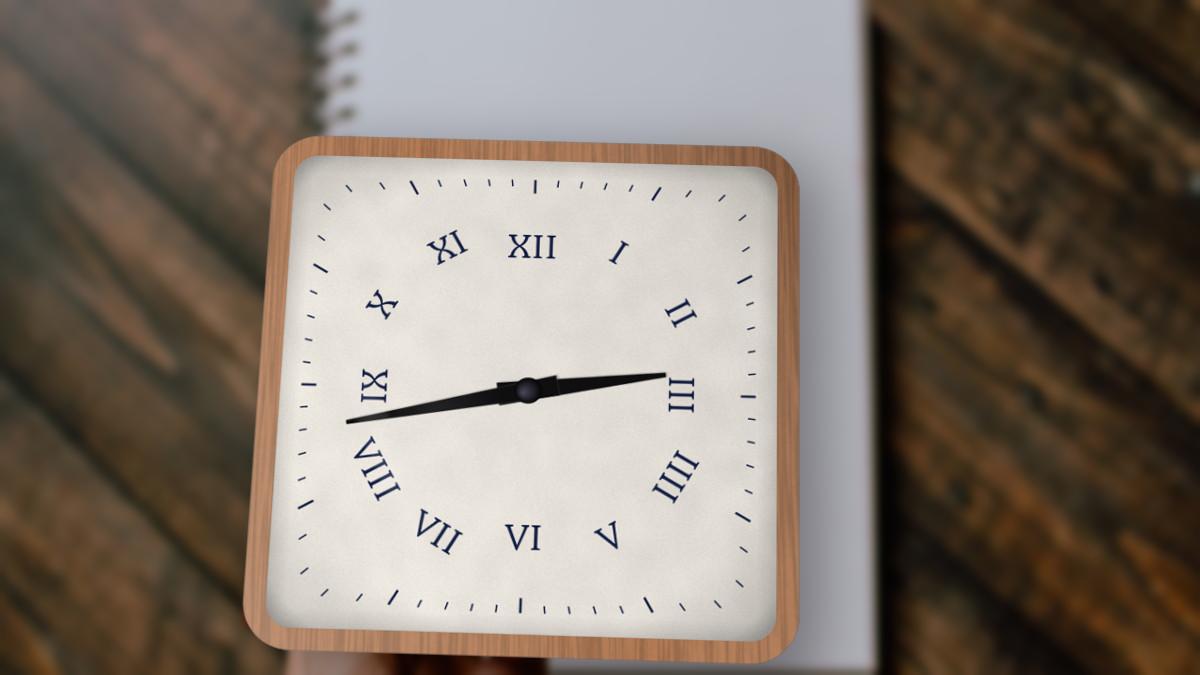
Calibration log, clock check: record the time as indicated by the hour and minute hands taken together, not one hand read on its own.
2:43
